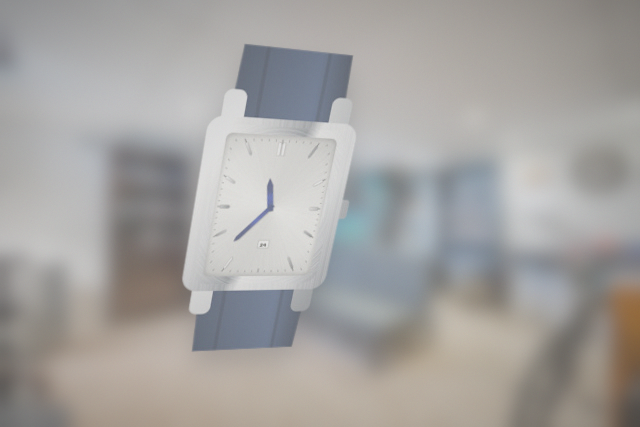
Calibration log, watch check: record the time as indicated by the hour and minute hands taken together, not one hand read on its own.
11:37
